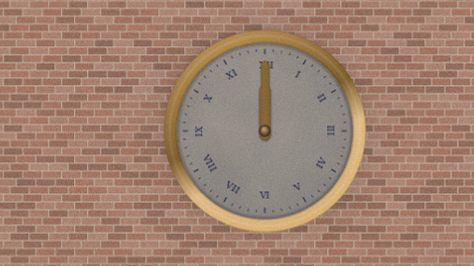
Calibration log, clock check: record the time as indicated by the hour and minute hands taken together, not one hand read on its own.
12:00
